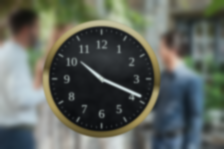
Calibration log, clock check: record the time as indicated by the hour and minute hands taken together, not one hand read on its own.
10:19
